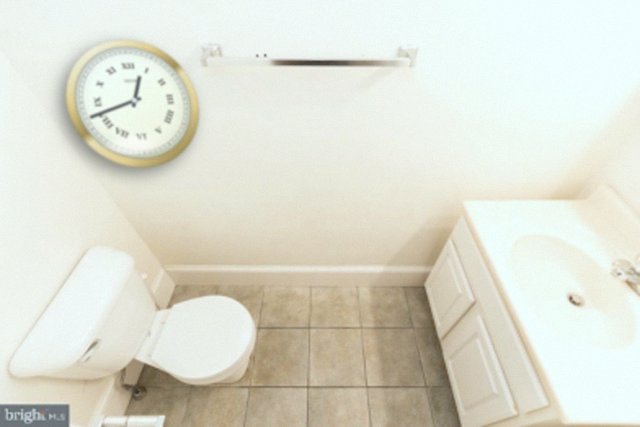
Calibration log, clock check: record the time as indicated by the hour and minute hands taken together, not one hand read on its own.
12:42
